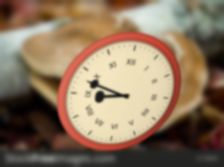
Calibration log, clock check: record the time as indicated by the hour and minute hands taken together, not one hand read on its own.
8:48
